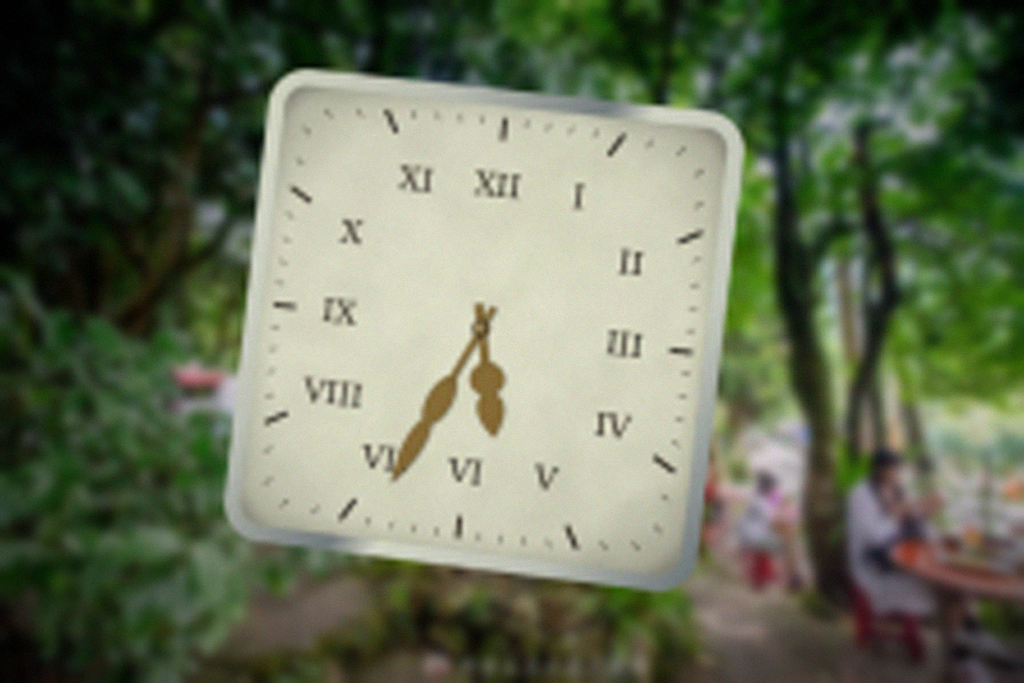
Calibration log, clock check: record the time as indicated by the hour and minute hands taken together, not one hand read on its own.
5:34
